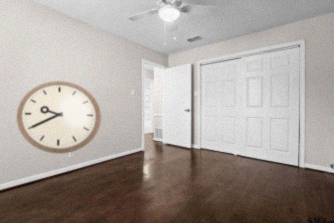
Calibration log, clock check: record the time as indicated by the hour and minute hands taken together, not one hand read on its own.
9:40
